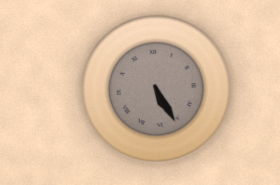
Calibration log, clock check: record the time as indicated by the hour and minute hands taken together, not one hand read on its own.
5:26
